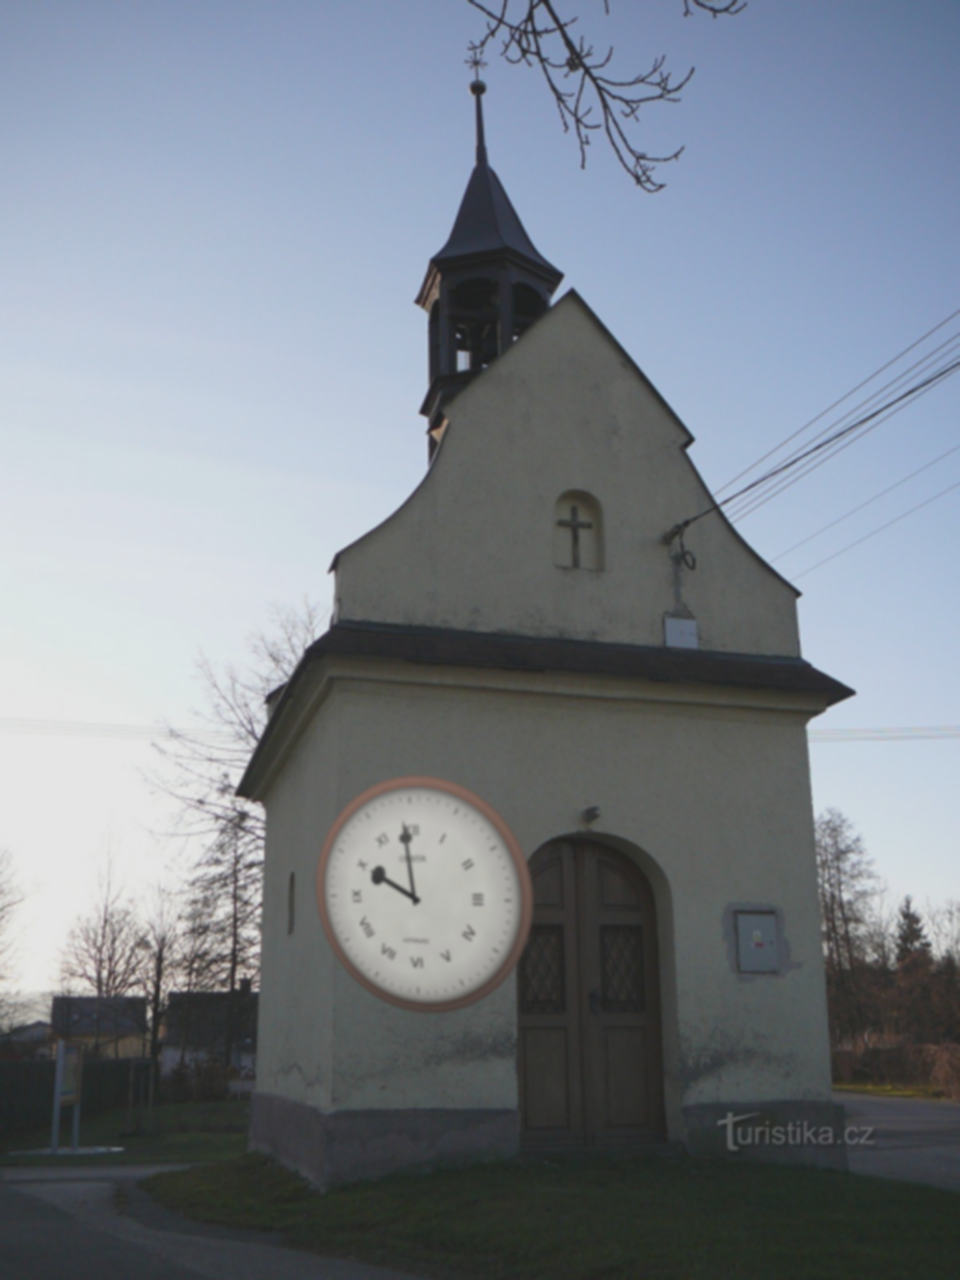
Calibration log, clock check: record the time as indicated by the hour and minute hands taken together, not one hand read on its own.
9:59
